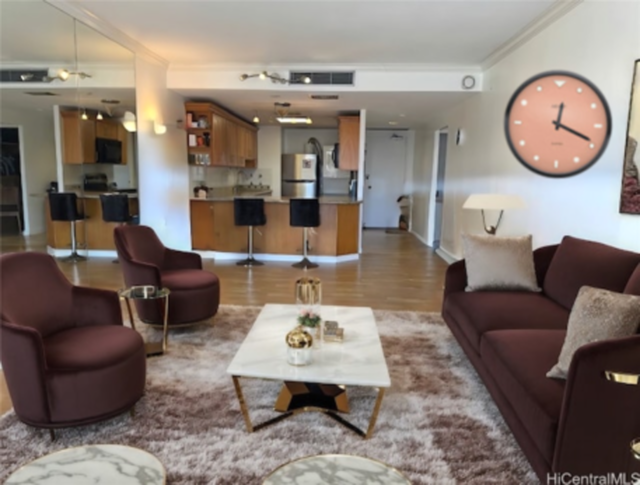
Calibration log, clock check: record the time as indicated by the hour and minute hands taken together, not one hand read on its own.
12:19
